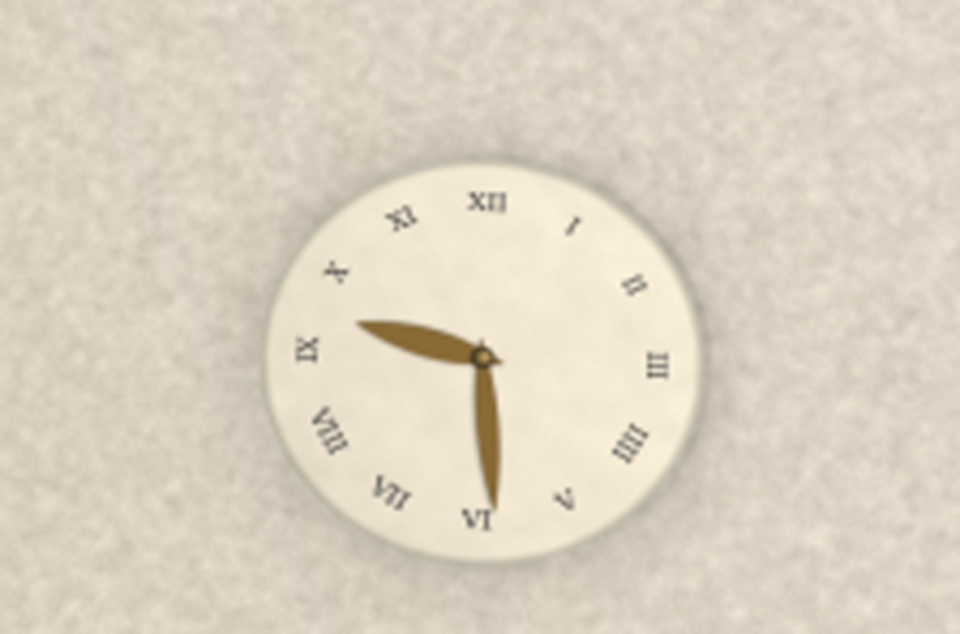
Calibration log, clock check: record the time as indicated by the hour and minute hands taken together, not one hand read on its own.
9:29
